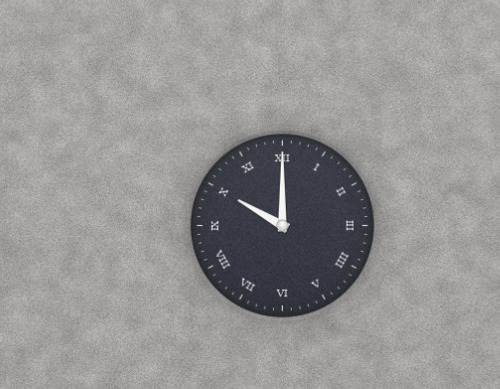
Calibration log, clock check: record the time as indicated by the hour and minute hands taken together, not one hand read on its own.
10:00
